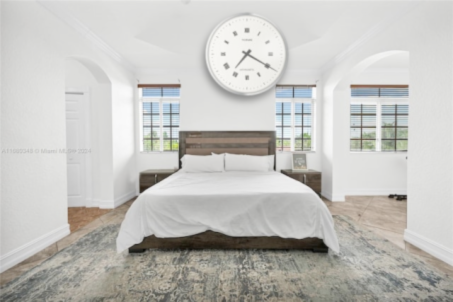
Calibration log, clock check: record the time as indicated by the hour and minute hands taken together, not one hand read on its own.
7:20
